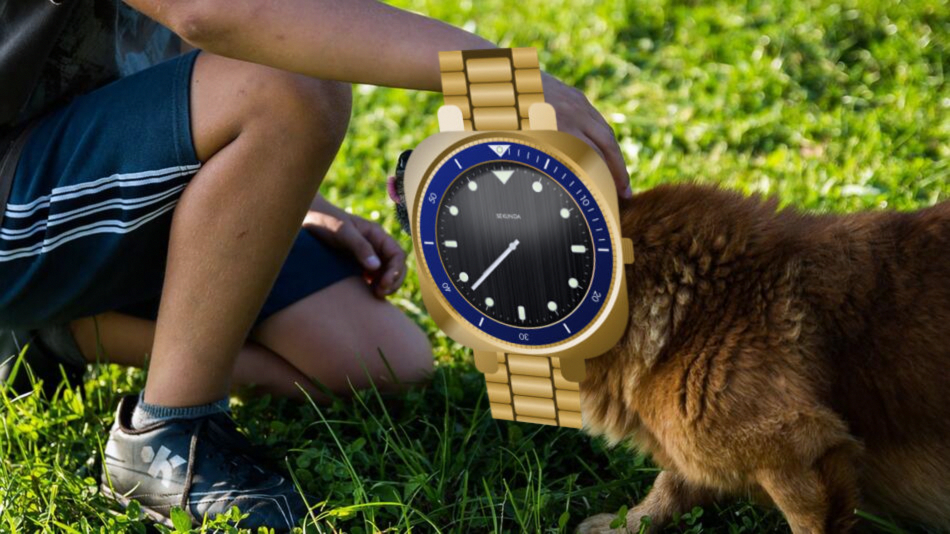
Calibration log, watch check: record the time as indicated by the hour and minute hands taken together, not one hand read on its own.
7:38
